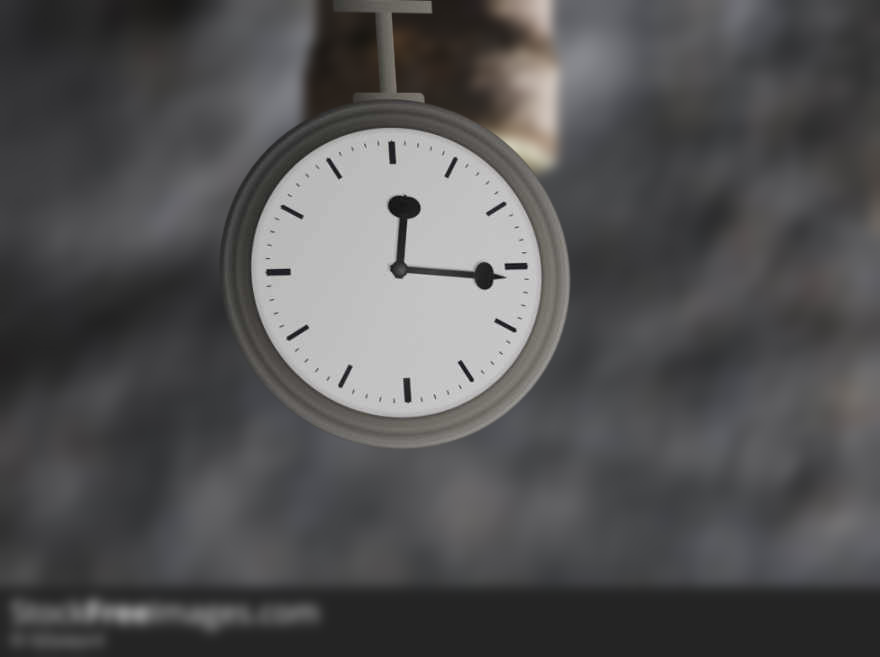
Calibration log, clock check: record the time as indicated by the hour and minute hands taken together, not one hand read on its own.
12:16
